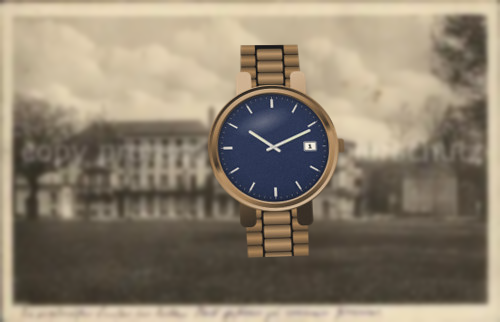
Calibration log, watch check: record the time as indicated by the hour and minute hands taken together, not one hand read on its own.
10:11
